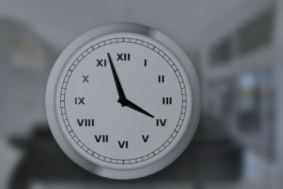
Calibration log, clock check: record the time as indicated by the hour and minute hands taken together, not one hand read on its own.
3:57
